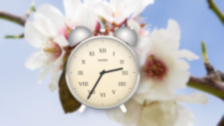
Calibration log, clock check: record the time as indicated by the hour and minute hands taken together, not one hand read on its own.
2:35
